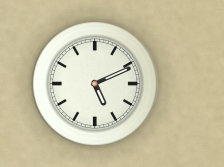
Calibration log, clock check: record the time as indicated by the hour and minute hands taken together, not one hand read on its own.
5:11
